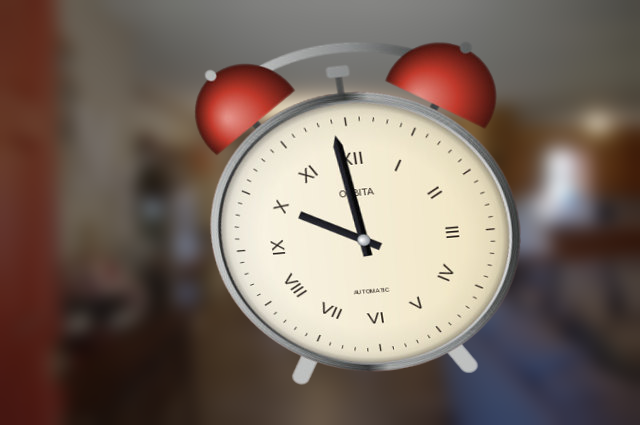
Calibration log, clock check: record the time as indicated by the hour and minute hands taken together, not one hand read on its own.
9:59
